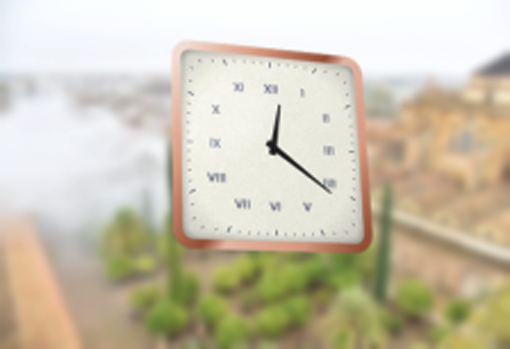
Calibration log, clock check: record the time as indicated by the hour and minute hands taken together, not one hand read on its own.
12:21
